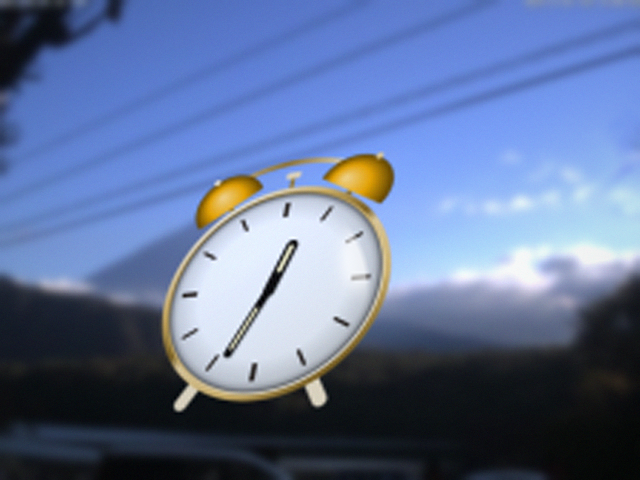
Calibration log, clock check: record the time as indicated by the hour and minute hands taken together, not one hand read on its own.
12:34
